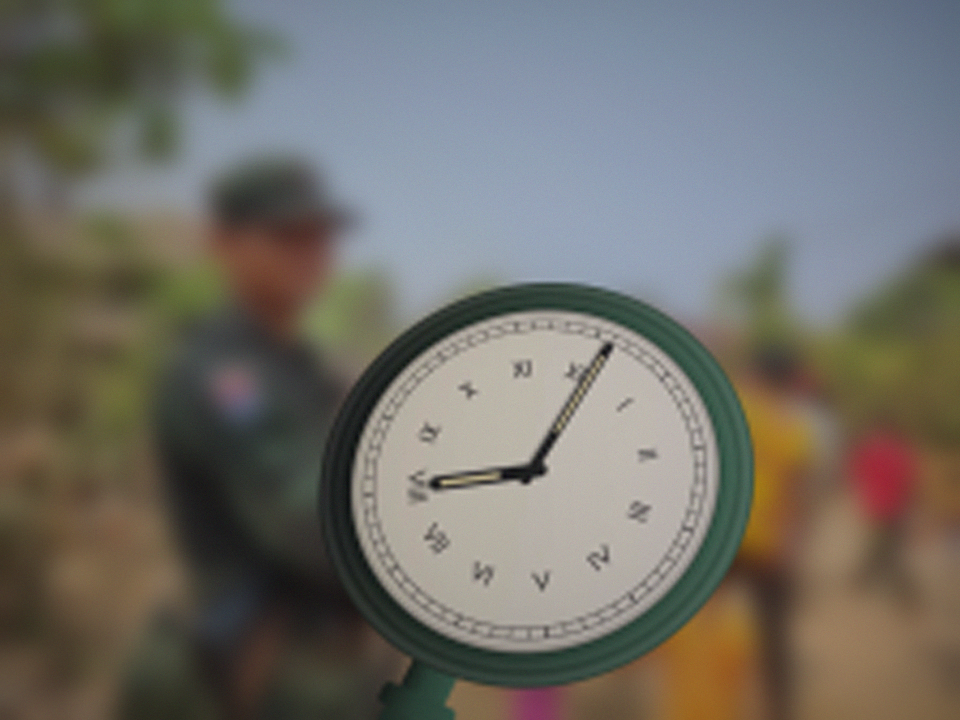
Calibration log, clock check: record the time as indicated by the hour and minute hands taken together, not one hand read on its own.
8:01
